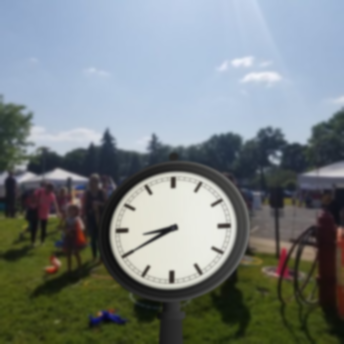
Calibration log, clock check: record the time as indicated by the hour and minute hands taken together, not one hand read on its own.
8:40
